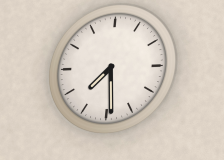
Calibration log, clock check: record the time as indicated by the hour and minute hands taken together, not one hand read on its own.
7:29
